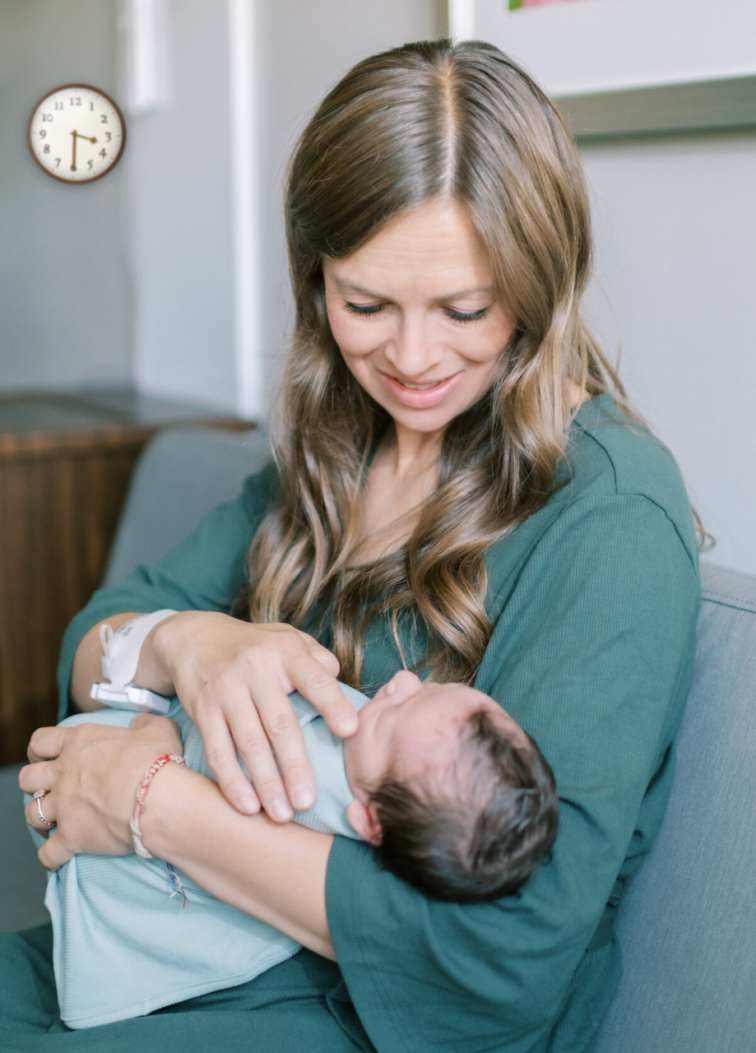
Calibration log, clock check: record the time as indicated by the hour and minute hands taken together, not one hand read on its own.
3:30
